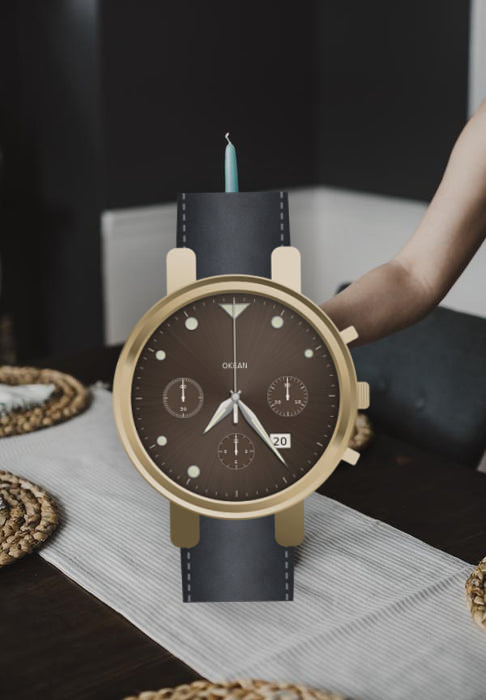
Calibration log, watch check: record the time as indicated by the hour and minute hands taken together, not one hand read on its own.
7:24
